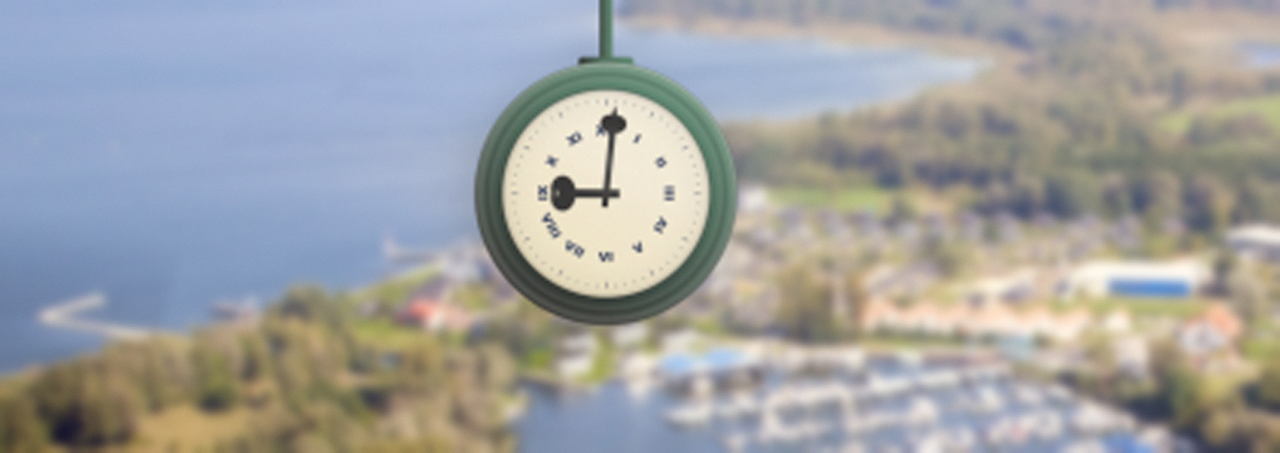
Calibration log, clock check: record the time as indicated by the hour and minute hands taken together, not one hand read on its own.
9:01
